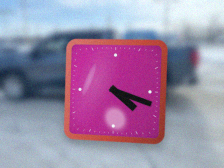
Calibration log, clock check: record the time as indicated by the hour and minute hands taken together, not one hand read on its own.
4:18
